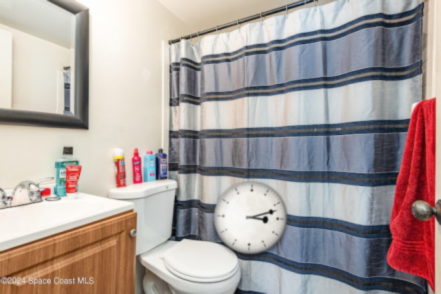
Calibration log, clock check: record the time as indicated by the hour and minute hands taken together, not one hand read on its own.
3:12
